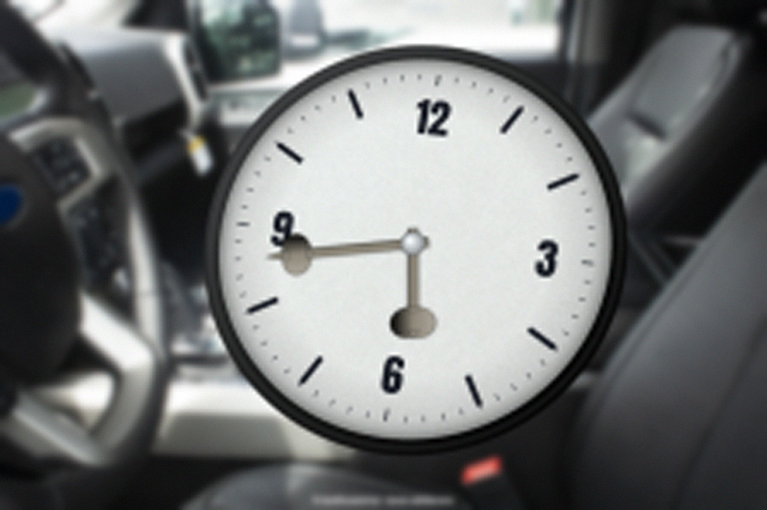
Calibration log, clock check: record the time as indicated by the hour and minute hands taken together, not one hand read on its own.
5:43
